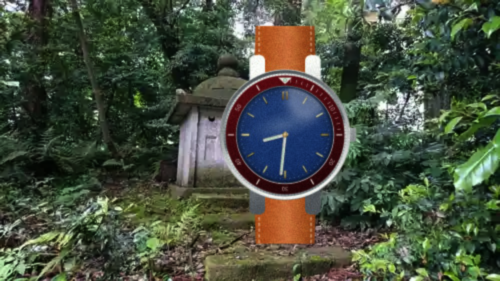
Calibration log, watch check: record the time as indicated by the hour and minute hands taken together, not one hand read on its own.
8:31
